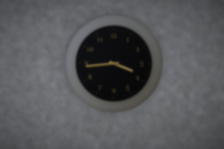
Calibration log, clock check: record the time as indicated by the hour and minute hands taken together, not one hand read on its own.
3:44
